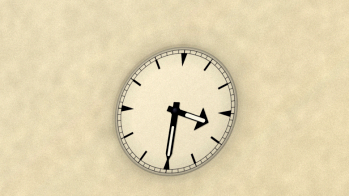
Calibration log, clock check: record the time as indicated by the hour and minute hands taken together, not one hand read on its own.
3:30
